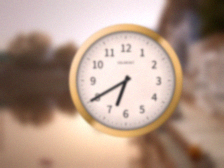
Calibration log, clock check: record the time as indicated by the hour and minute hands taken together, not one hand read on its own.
6:40
